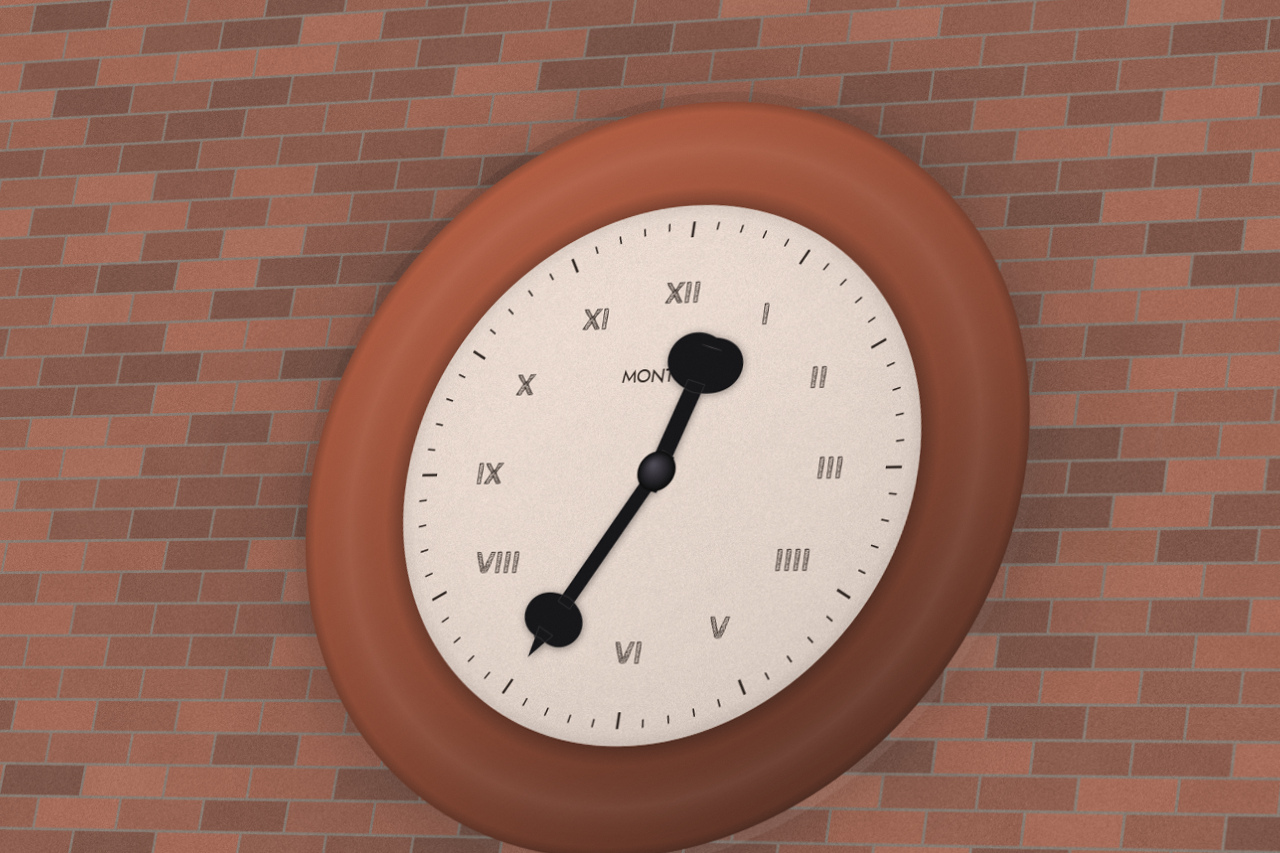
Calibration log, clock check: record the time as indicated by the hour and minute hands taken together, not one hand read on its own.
12:35
